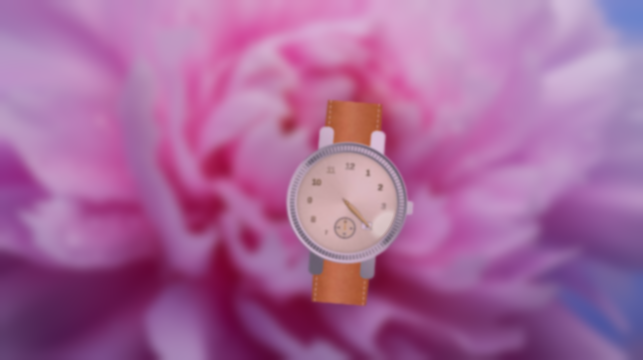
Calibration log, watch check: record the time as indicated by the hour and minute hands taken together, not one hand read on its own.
4:22
